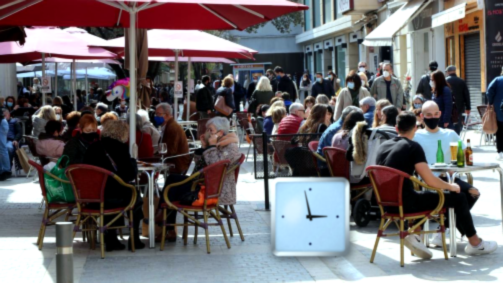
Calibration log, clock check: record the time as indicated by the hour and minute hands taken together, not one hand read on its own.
2:58
